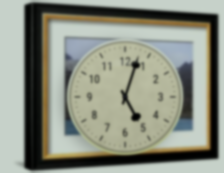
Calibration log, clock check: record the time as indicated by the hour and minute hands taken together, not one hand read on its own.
5:03
